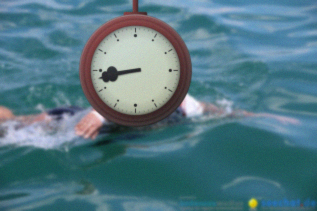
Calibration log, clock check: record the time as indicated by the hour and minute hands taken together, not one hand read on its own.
8:43
